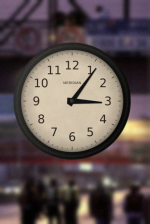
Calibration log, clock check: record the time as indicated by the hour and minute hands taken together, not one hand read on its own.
3:06
